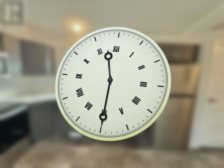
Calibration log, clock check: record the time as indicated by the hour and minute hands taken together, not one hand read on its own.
11:30
